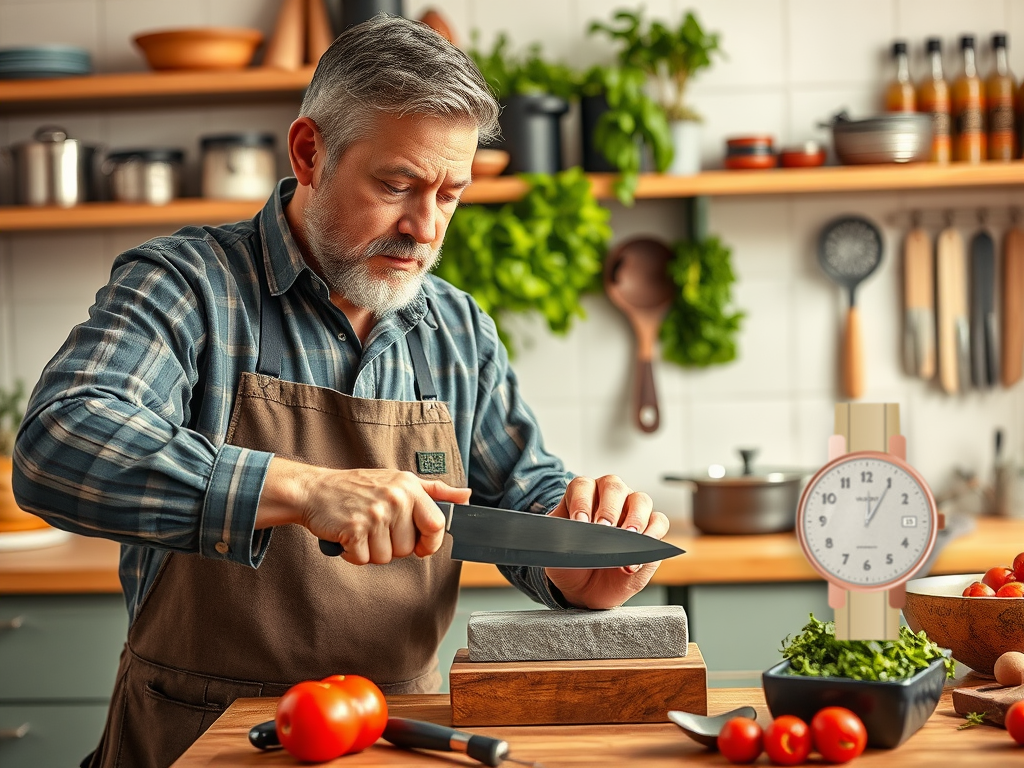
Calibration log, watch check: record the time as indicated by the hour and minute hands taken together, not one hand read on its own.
12:05
